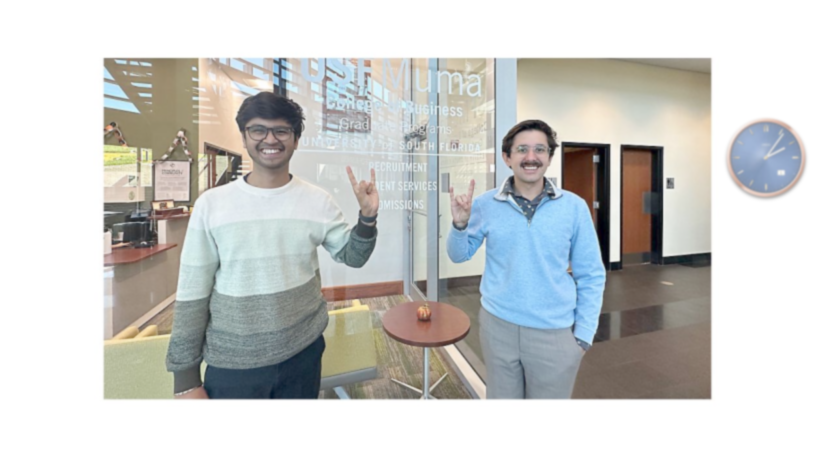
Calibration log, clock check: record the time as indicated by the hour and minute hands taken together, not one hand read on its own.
2:06
